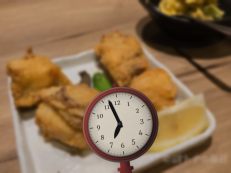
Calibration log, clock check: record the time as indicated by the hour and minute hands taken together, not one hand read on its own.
6:57
